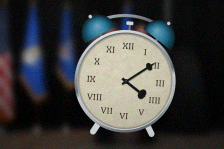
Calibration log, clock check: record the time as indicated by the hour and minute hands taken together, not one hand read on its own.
4:09
